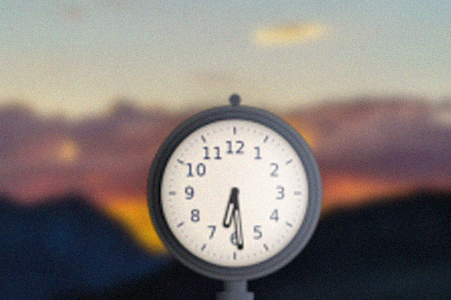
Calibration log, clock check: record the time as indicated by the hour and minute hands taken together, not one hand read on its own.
6:29
